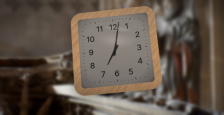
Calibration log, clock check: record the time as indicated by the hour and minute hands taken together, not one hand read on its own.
7:02
